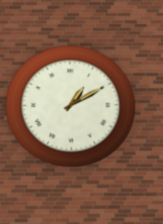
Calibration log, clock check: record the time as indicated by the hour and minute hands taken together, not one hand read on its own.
1:10
